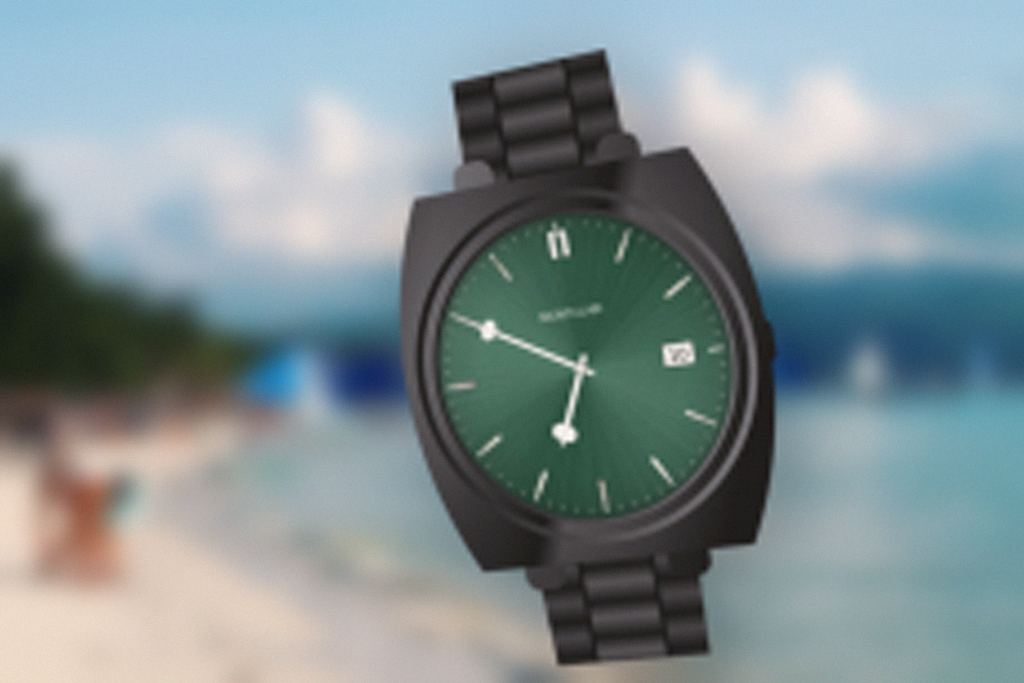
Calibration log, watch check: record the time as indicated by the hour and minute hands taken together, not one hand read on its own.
6:50
